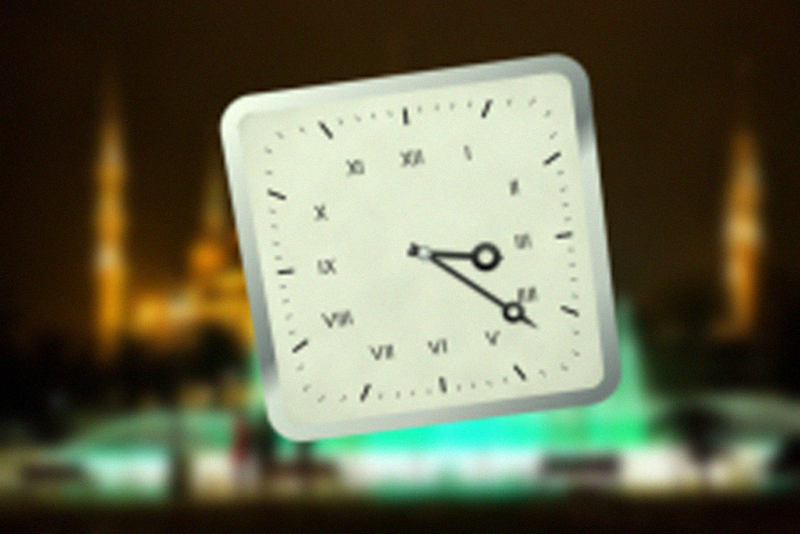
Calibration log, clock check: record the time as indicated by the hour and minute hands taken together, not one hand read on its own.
3:22
